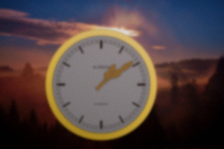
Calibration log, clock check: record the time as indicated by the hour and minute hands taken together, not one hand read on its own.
1:09
